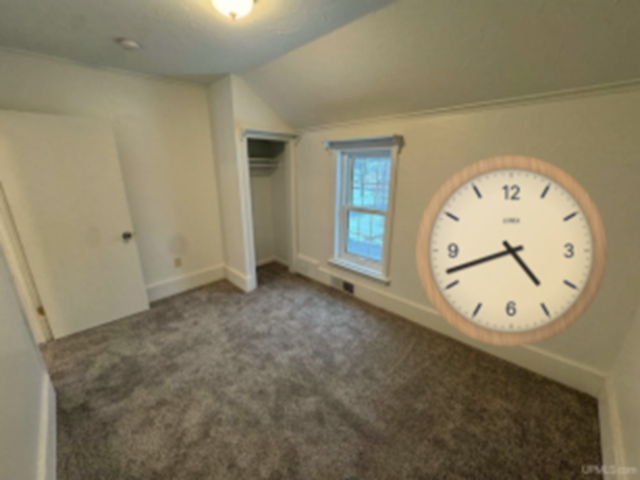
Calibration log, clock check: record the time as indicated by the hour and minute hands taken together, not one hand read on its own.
4:42
